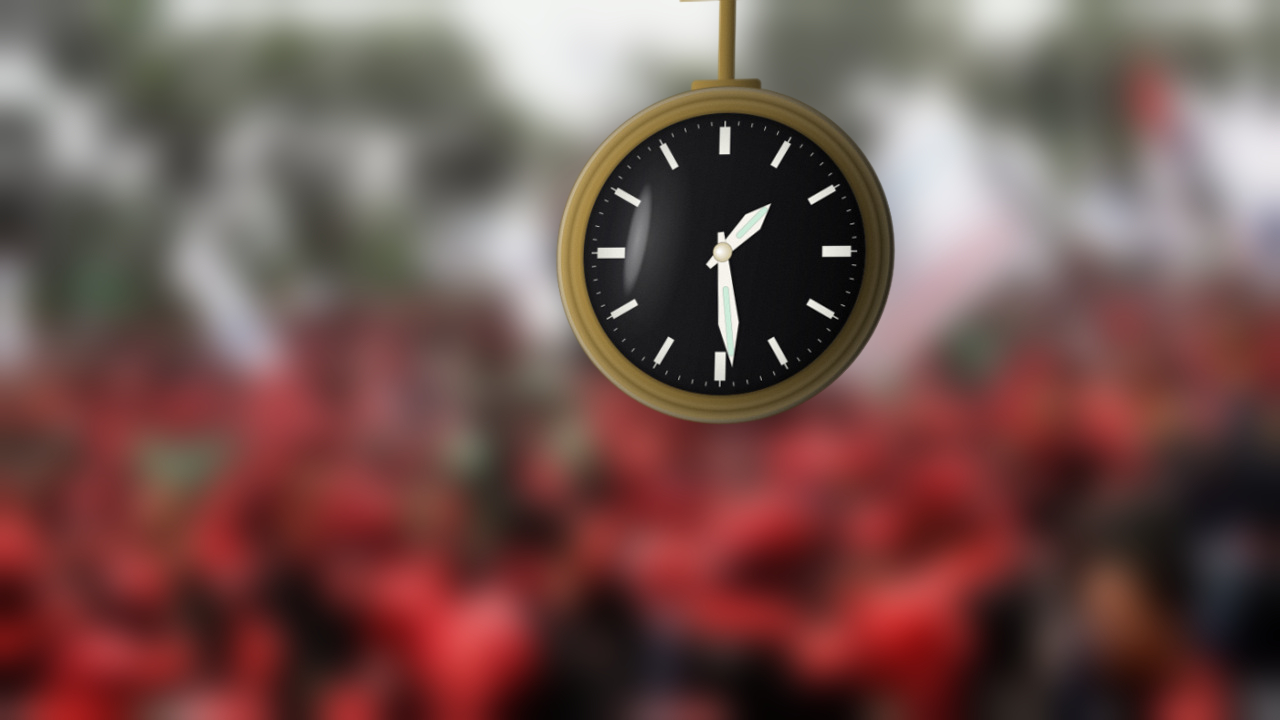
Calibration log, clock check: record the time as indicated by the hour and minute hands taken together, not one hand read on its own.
1:29
